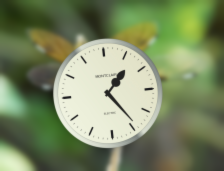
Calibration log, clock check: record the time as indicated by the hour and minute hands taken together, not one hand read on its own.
1:24
